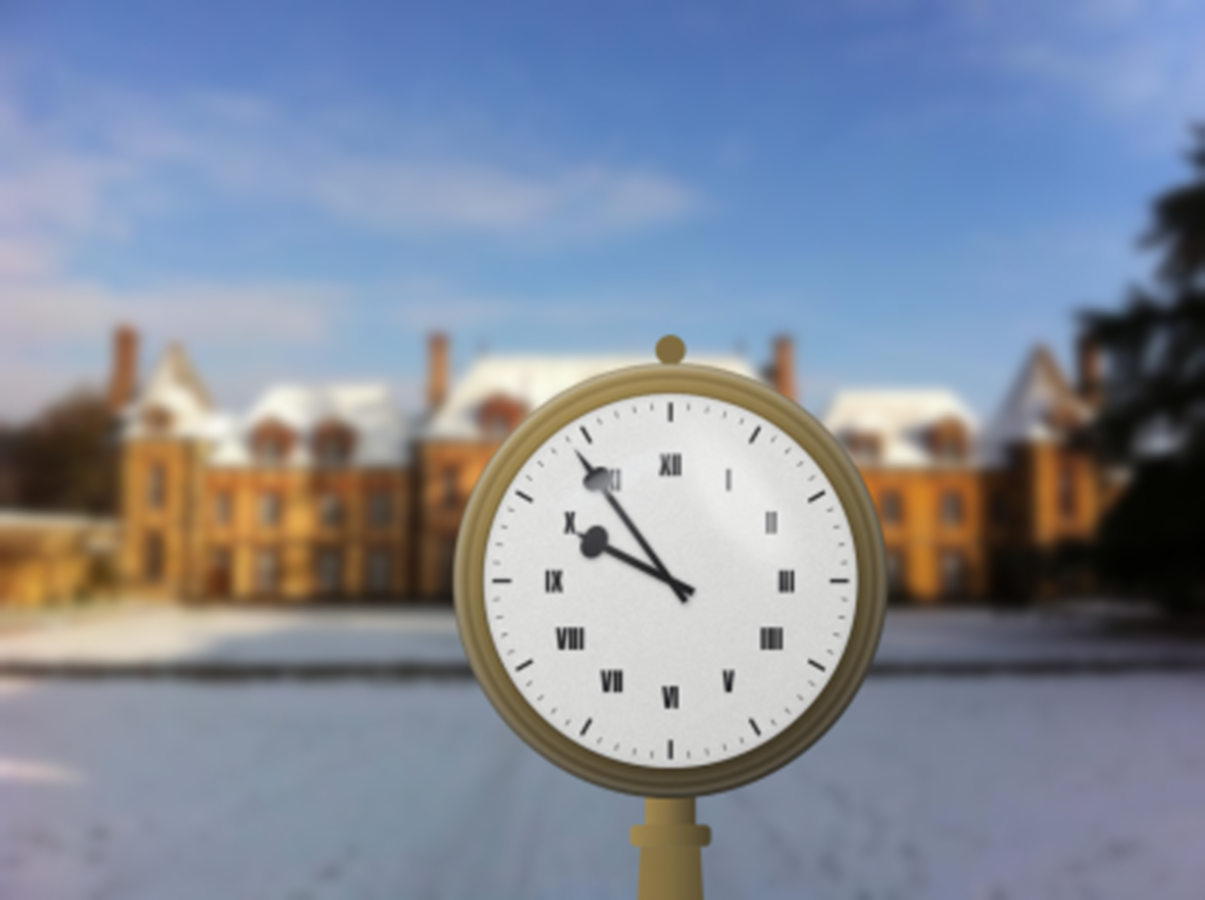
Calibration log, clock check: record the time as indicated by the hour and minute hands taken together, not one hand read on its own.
9:54
